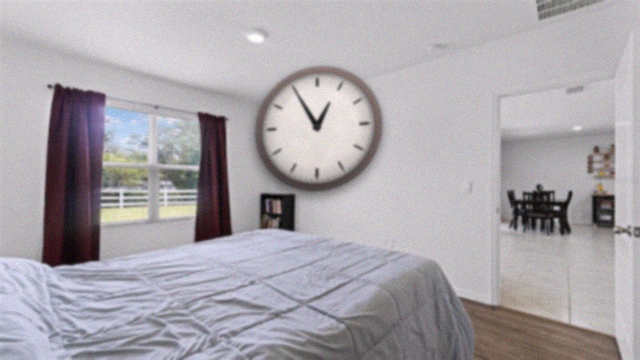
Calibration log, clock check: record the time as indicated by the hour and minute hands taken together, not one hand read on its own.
12:55
